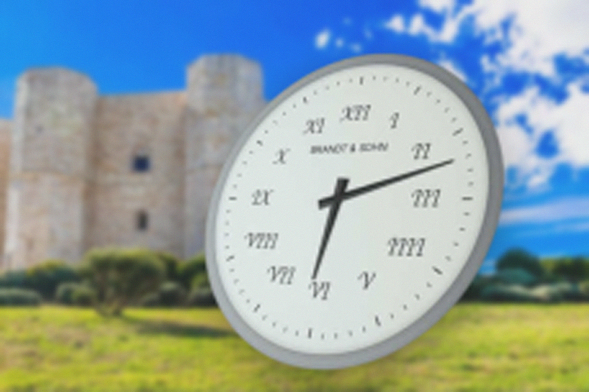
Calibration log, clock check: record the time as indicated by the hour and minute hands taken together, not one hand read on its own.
6:12
